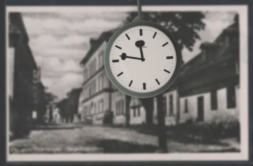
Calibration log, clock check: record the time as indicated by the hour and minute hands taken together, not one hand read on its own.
11:47
